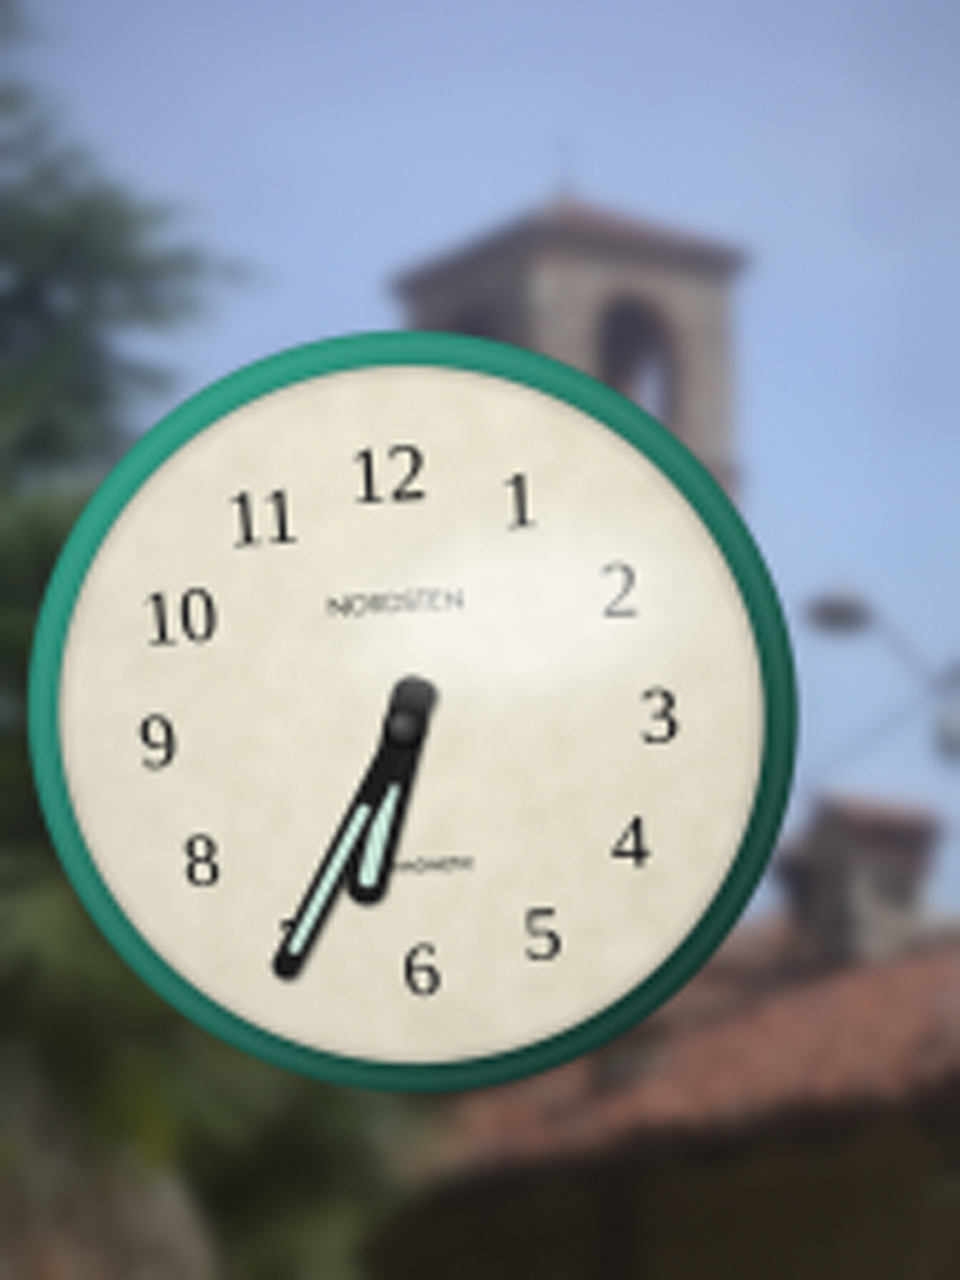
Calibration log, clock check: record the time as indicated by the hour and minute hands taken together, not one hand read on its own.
6:35
